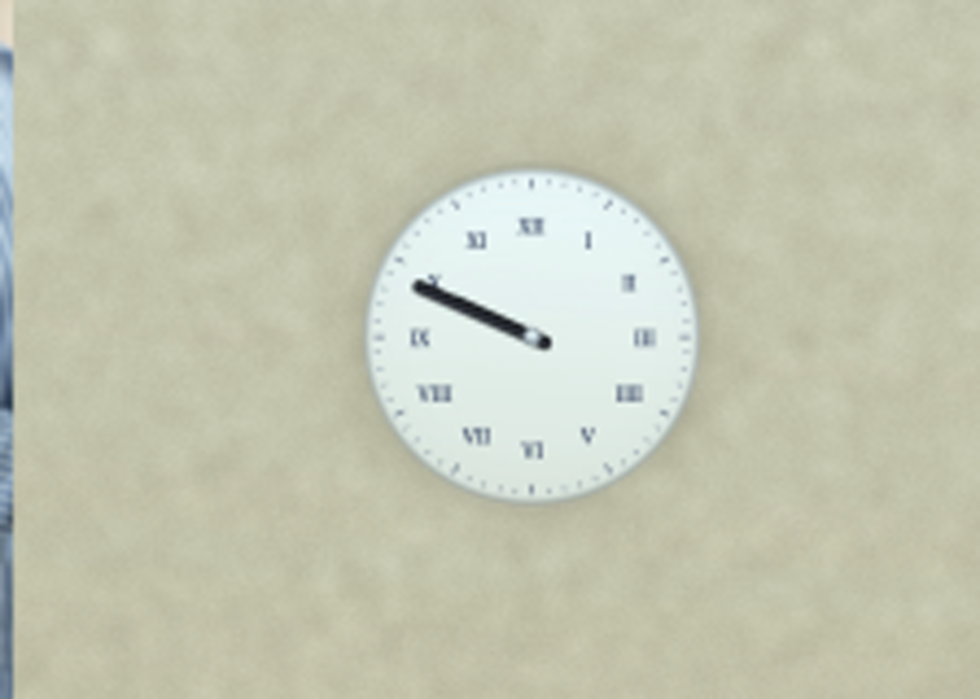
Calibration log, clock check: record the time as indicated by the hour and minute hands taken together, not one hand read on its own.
9:49
